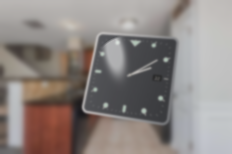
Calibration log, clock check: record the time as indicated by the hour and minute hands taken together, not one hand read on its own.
2:09
